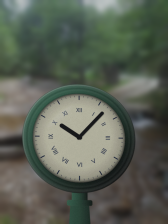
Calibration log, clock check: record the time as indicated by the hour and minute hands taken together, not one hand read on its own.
10:07
